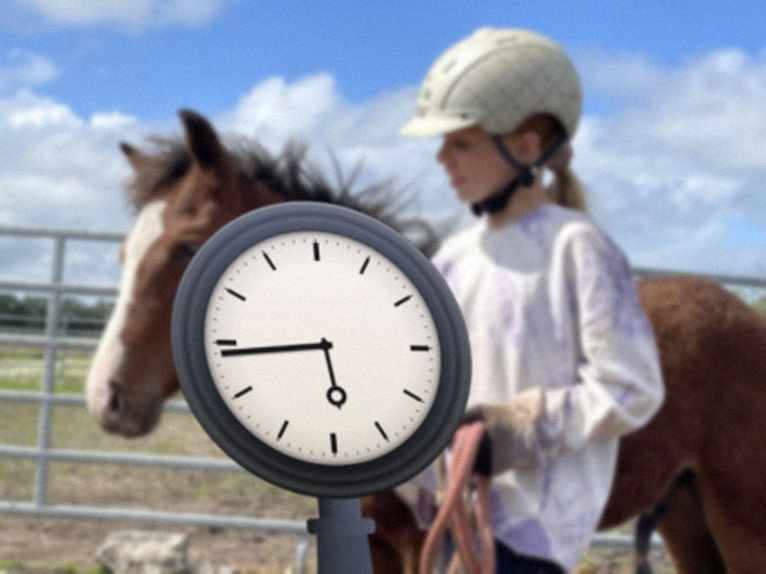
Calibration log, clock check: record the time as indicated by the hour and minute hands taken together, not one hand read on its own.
5:44
